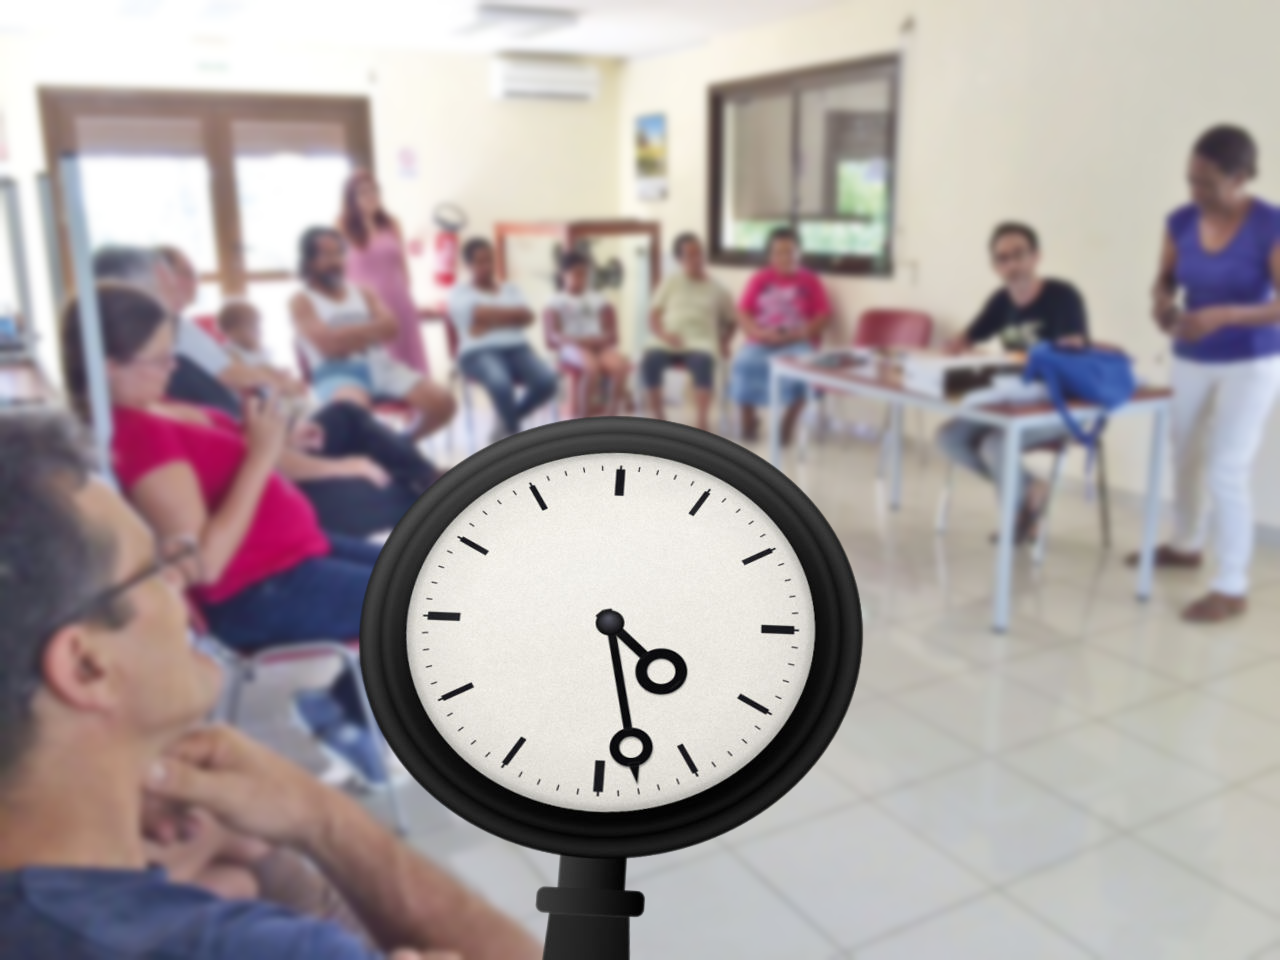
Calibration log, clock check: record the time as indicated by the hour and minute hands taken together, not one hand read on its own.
4:28
